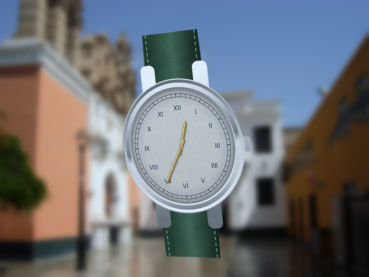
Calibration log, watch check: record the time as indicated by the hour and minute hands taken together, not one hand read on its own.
12:35
